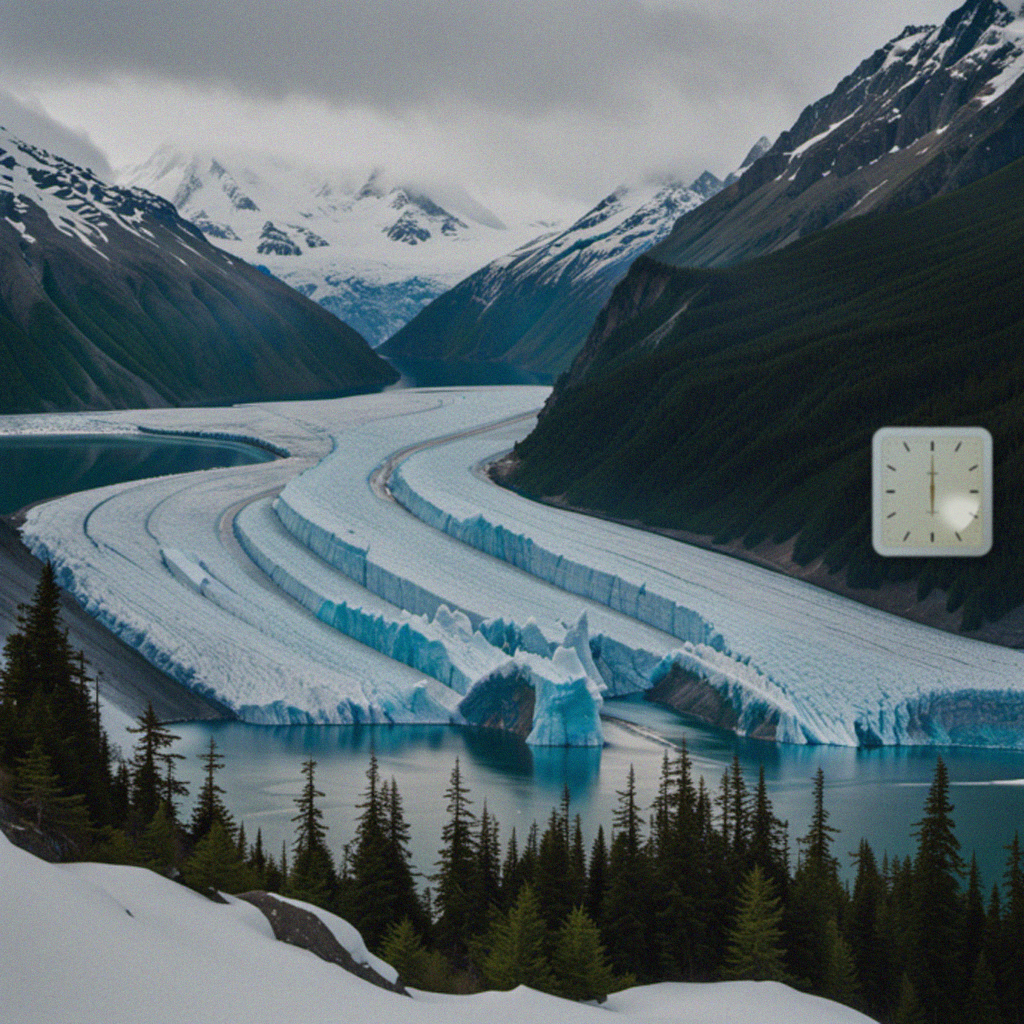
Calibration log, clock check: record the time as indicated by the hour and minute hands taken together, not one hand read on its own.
6:00
